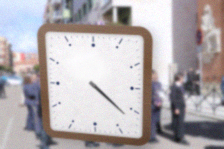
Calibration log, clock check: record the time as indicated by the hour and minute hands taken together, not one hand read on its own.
4:22
